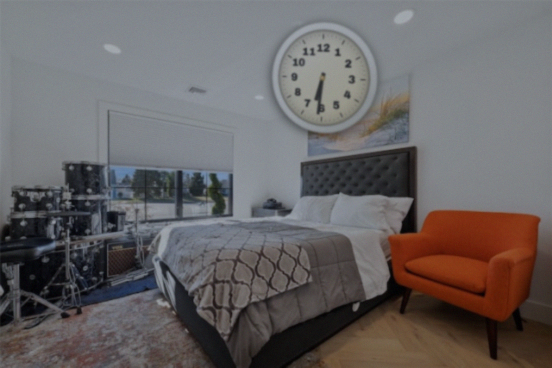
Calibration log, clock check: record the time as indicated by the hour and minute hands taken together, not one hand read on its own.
6:31
